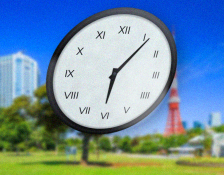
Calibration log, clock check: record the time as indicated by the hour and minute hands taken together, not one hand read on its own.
6:06
